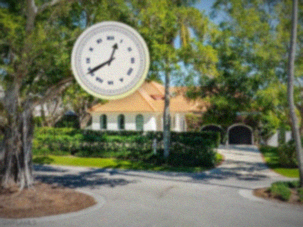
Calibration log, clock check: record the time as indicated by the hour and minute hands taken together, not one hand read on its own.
12:40
